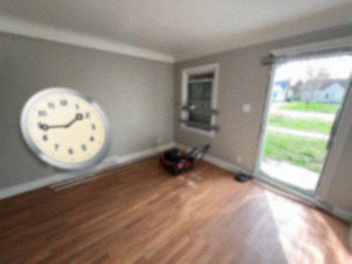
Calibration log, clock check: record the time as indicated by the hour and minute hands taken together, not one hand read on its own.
1:44
